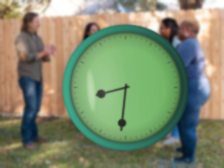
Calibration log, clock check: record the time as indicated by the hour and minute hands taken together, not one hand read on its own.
8:31
